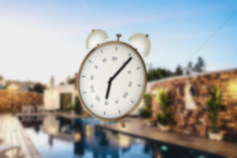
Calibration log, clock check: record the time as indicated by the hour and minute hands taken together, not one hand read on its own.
6:06
